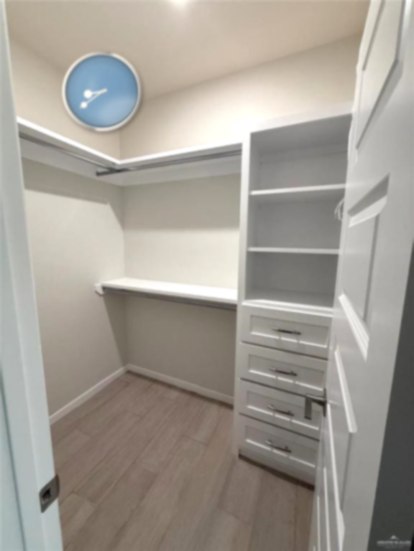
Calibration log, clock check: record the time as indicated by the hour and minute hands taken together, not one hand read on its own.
8:39
